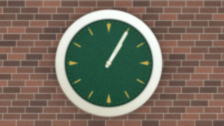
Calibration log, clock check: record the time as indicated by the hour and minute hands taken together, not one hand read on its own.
1:05
